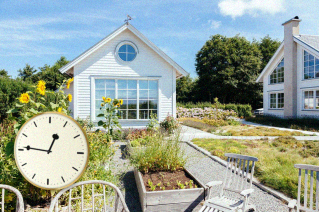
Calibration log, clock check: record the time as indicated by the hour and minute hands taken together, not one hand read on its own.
12:46
